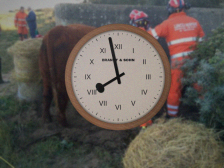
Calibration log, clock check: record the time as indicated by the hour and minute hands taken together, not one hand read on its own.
7:58
